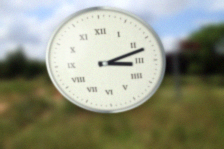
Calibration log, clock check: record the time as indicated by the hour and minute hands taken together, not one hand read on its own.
3:12
